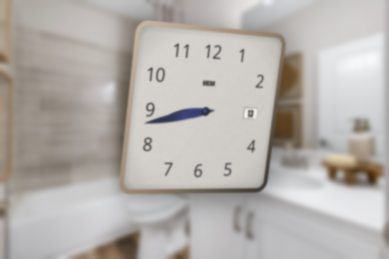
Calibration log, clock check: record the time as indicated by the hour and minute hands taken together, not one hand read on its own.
8:43
